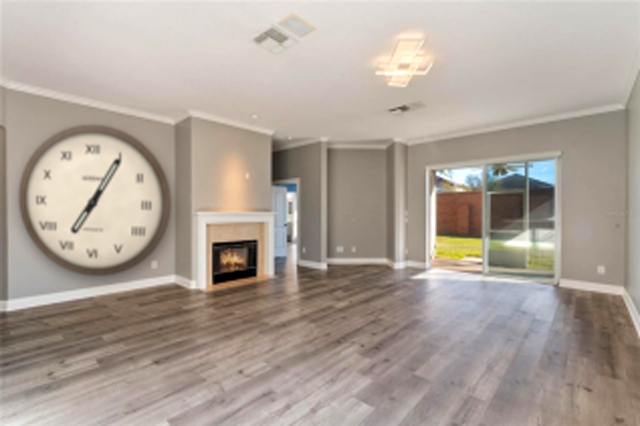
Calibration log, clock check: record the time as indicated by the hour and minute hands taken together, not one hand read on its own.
7:05
